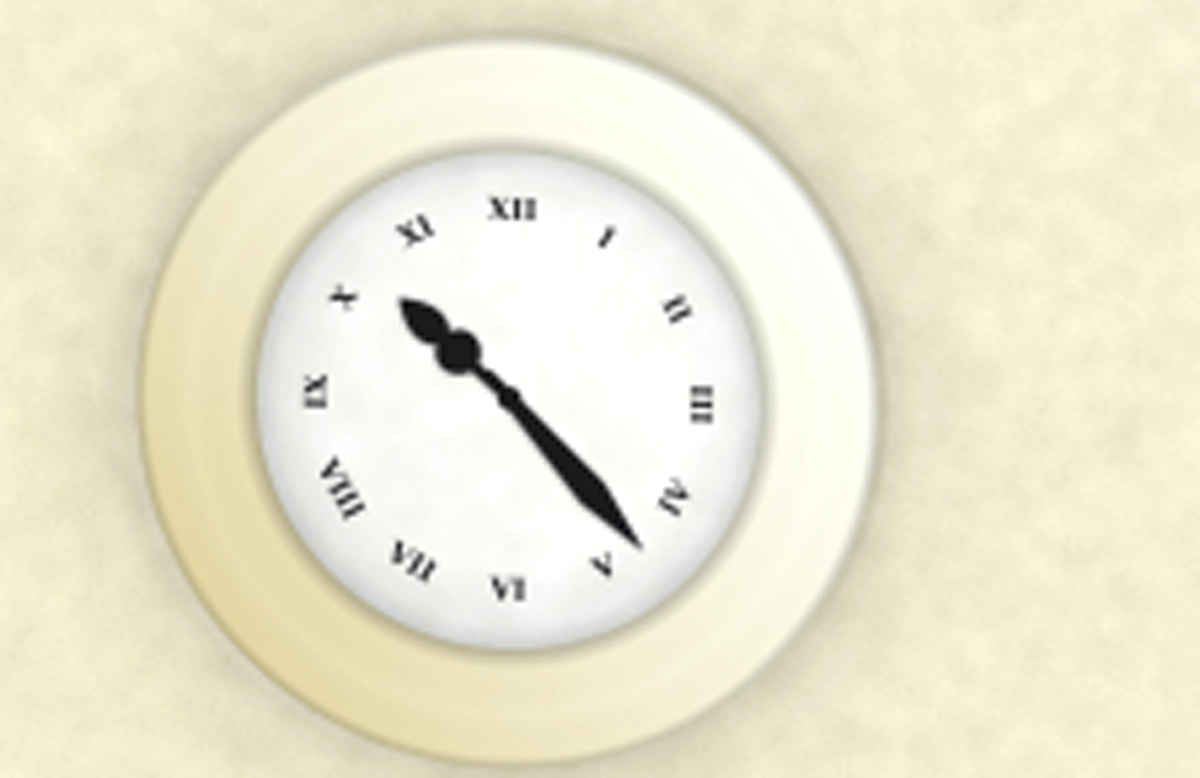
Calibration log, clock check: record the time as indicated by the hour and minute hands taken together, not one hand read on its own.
10:23
